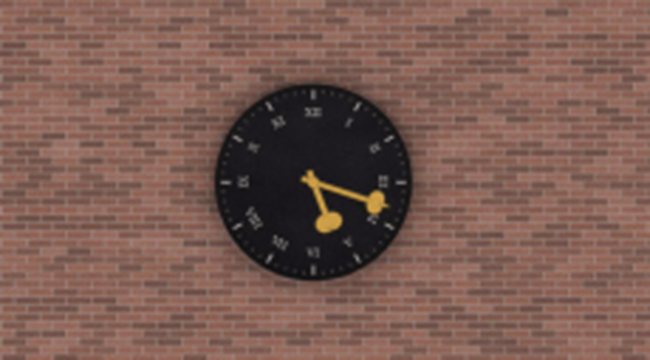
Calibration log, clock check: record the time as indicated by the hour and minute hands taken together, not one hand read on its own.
5:18
